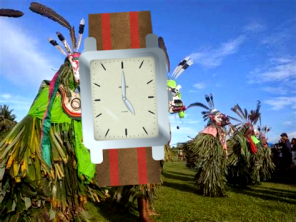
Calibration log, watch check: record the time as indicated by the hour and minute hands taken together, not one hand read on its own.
5:00
